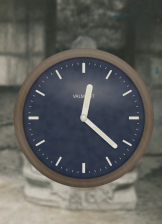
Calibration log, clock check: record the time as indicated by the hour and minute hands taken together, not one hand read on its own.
12:22
